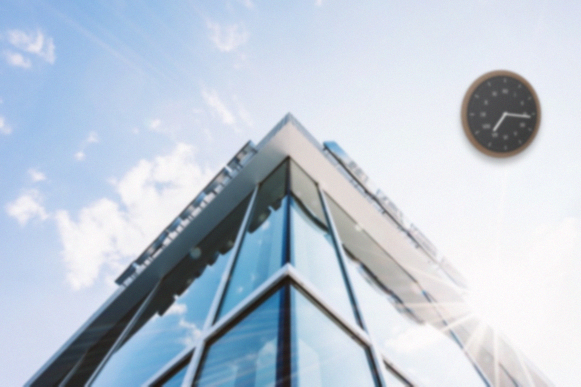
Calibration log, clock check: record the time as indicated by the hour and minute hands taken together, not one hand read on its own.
7:16
